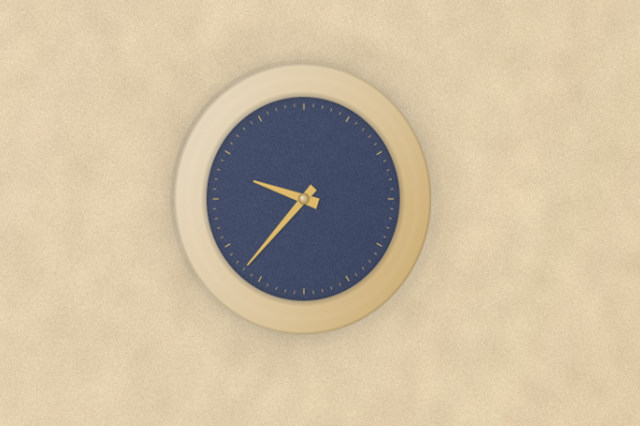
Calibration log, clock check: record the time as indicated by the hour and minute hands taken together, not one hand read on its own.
9:37
